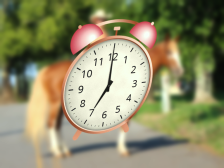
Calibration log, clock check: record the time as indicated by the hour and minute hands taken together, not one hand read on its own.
7:00
